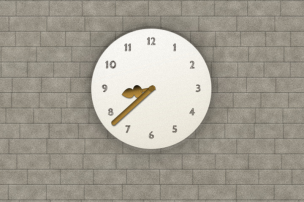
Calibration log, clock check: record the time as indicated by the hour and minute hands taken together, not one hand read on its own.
8:38
